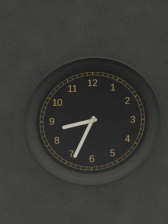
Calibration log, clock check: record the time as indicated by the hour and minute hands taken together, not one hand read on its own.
8:34
